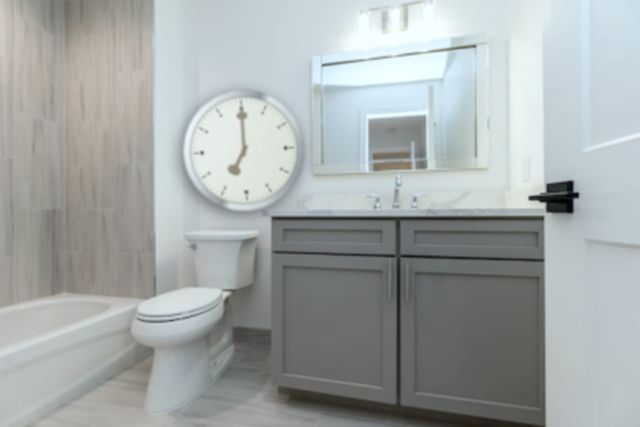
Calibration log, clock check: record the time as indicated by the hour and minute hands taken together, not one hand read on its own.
7:00
